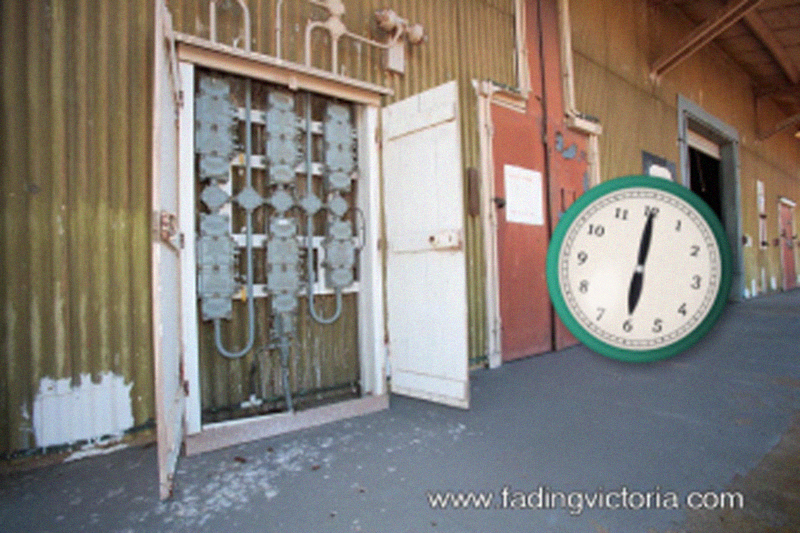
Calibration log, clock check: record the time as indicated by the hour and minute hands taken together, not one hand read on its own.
6:00
